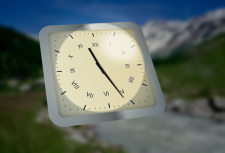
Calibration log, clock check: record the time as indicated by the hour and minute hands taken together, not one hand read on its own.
11:26
